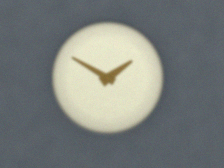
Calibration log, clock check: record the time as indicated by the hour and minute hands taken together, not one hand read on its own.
1:50
